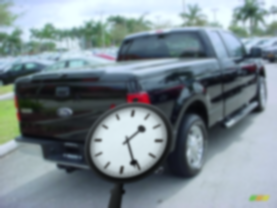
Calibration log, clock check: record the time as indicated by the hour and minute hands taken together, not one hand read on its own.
1:26
